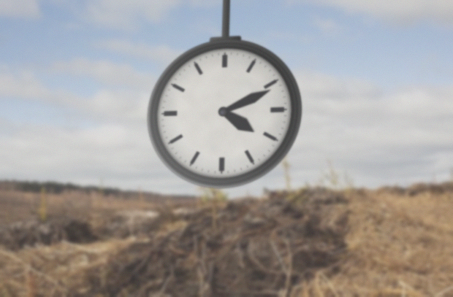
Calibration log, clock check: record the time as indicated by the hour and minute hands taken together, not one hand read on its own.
4:11
